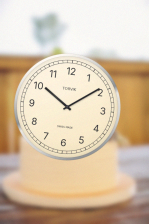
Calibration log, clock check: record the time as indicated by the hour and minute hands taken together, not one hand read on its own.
10:09
